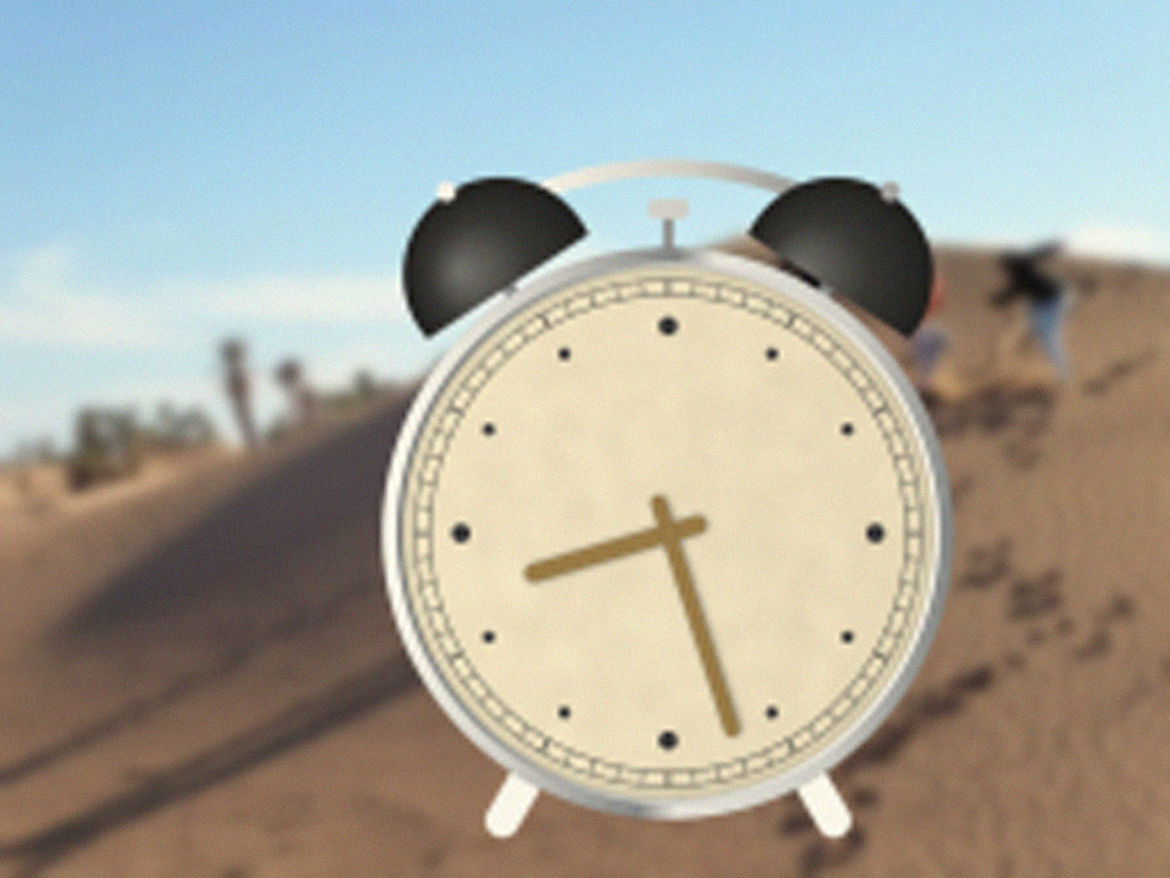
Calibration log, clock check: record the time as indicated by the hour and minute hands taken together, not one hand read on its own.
8:27
